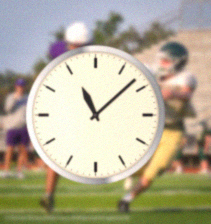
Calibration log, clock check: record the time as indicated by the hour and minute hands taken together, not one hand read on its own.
11:08
